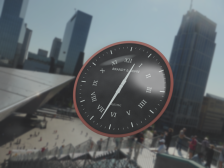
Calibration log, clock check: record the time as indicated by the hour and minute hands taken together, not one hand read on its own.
12:33
